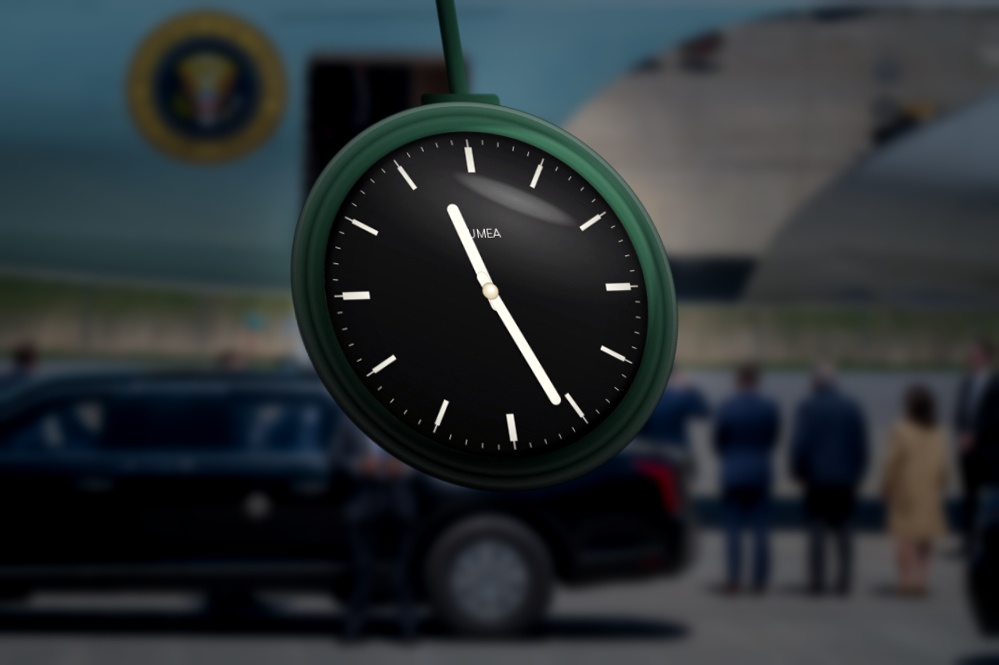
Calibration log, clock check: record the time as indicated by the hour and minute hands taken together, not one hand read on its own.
11:26
